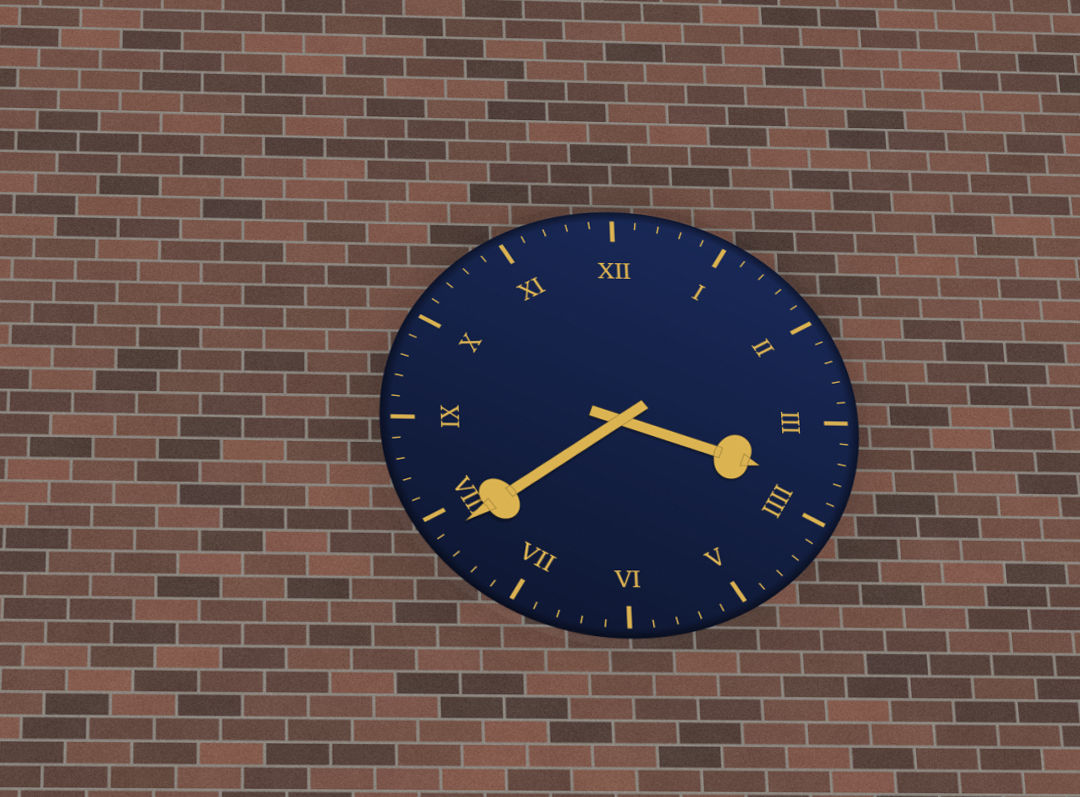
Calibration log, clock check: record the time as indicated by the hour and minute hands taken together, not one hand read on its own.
3:39
